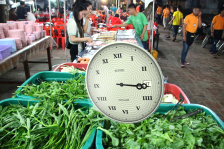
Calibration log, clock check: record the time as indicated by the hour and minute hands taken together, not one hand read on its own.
3:16
